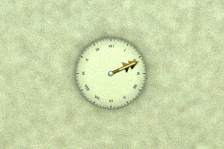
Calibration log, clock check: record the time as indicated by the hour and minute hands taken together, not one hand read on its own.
2:11
